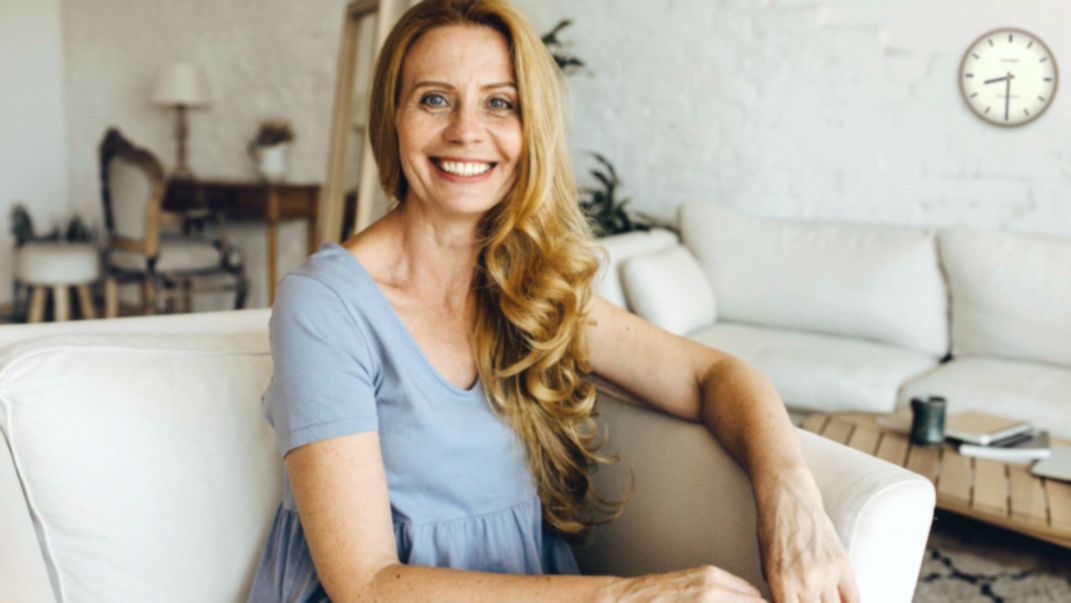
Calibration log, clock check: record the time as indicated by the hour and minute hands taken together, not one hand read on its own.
8:30
